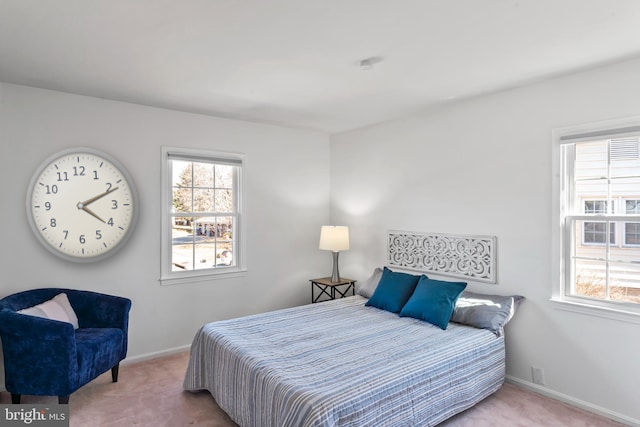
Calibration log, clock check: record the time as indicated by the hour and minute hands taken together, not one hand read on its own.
4:11
